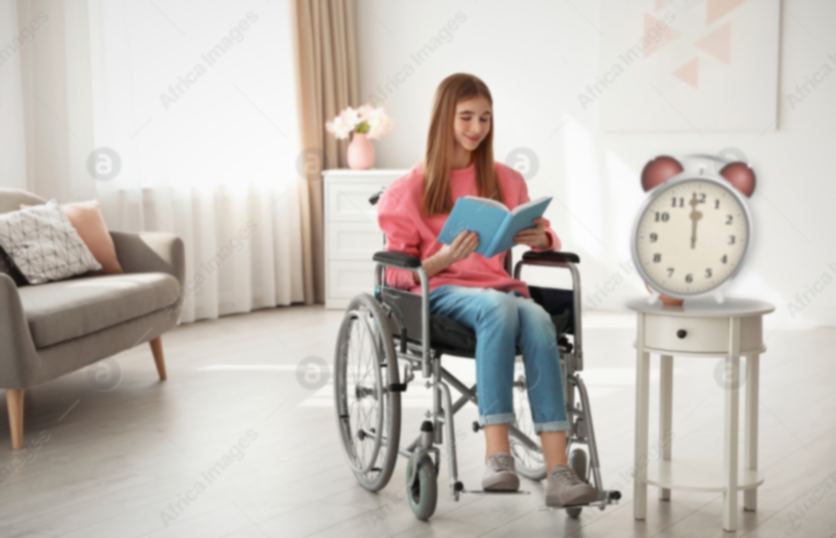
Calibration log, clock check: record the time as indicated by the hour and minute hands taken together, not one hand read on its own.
11:59
